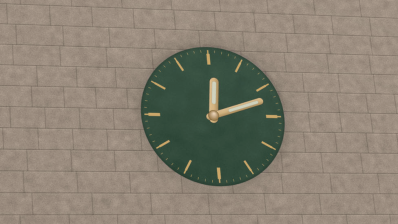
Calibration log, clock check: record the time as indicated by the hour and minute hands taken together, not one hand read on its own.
12:12
